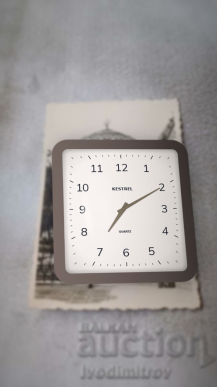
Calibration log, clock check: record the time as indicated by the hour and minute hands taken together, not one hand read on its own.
7:10
